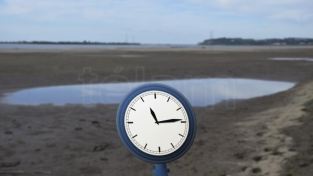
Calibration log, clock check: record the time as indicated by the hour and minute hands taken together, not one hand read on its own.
11:14
